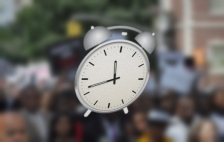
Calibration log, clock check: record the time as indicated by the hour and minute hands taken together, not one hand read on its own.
11:42
